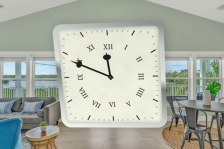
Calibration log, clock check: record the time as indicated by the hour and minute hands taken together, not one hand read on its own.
11:49
